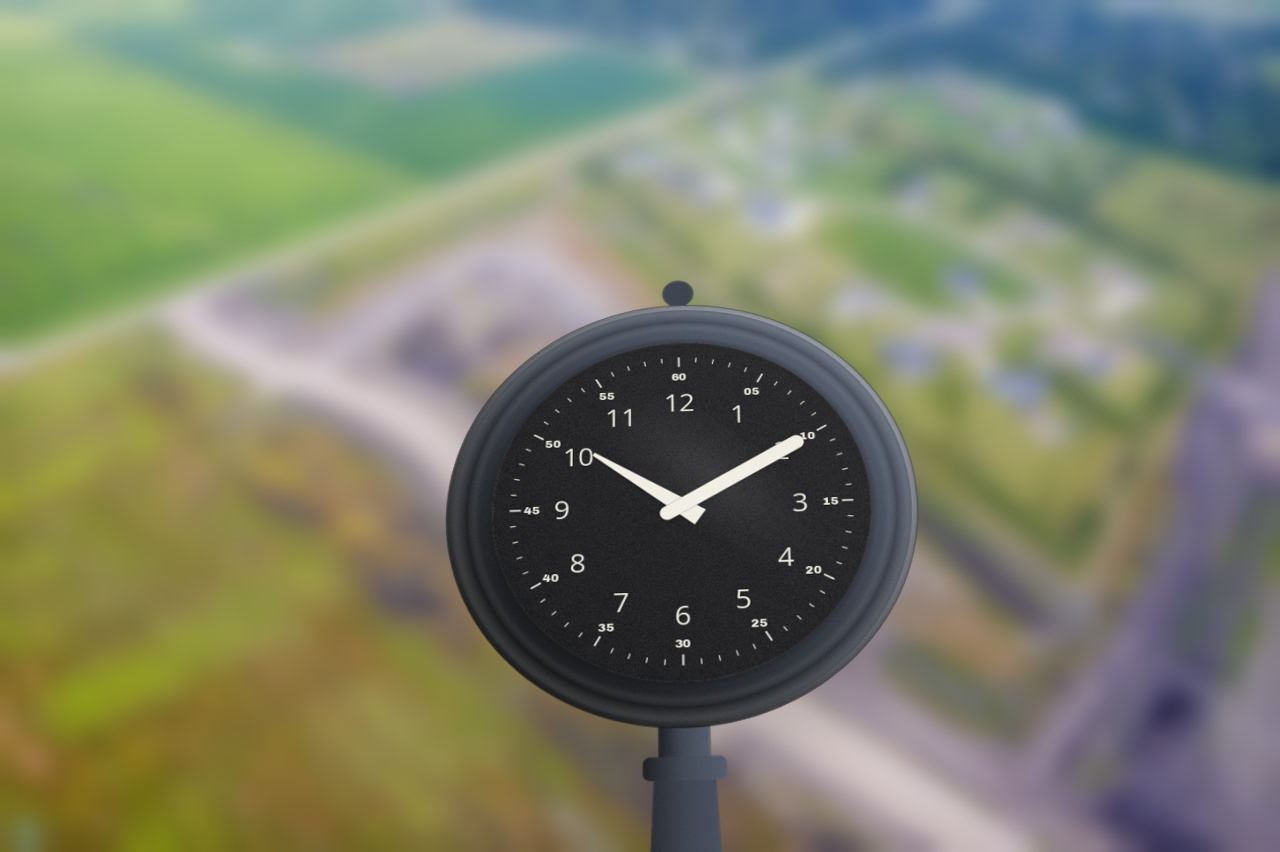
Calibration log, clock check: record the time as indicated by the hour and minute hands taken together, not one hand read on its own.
10:10
